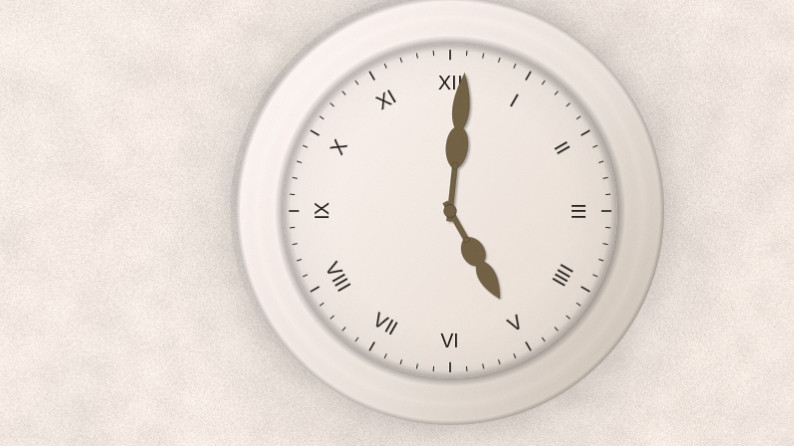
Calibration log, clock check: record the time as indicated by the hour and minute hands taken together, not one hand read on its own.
5:01
